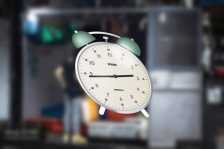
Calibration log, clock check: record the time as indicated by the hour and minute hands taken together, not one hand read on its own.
2:44
